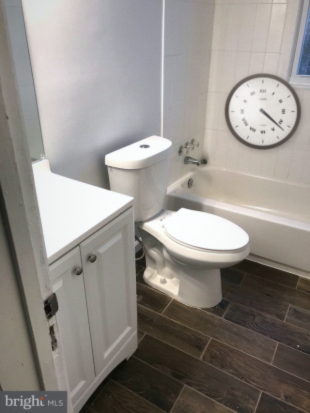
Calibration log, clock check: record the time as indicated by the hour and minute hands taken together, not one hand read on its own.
4:22
